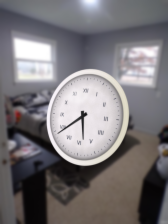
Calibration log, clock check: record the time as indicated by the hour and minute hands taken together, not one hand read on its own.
5:39
